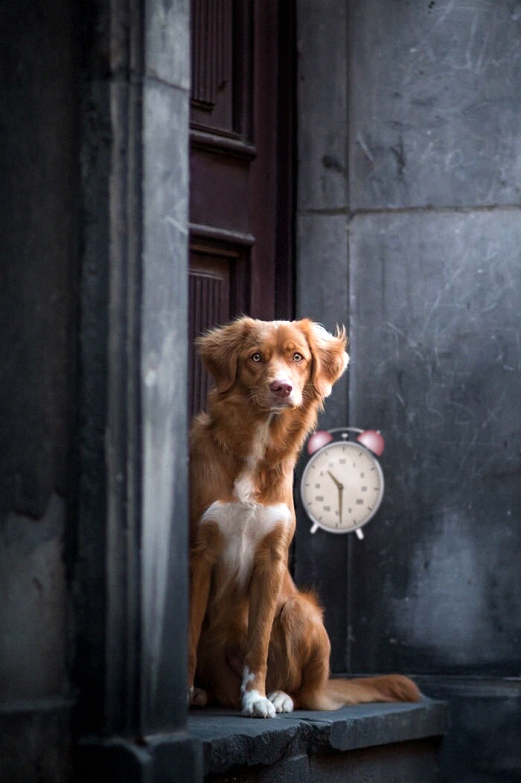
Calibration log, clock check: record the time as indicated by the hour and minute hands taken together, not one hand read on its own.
10:29
